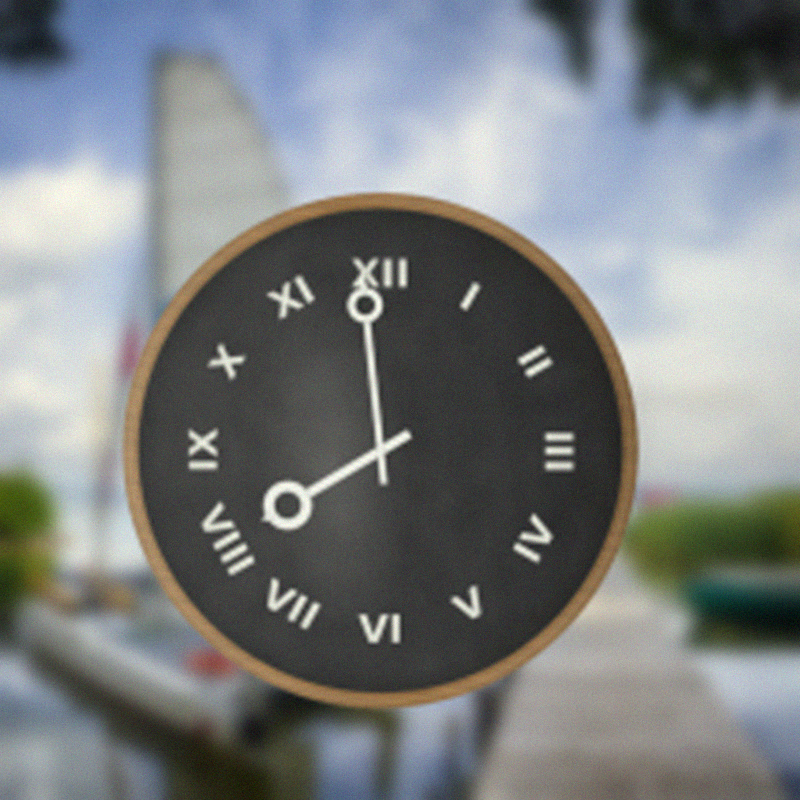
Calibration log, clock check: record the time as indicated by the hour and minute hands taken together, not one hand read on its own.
7:59
